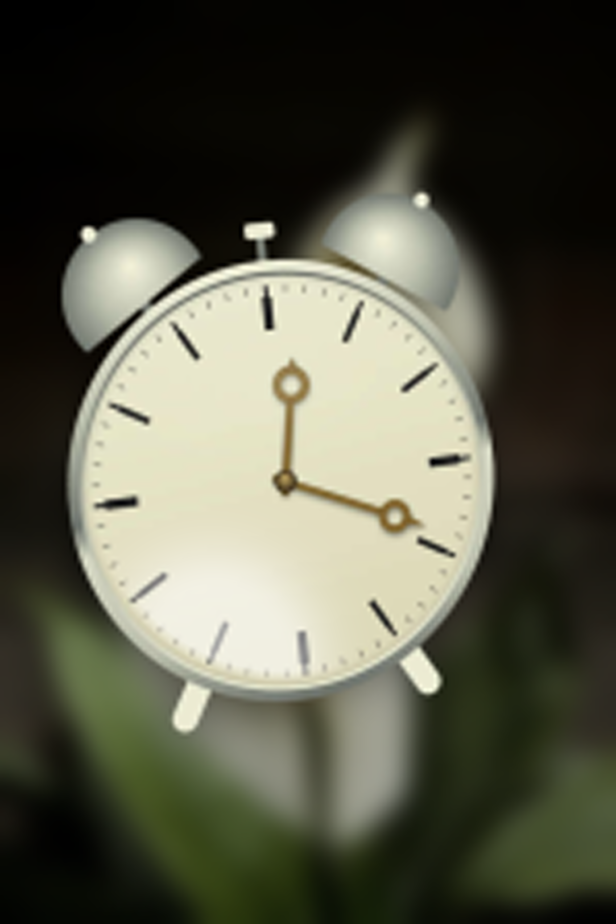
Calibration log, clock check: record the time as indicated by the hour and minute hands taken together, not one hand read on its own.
12:19
